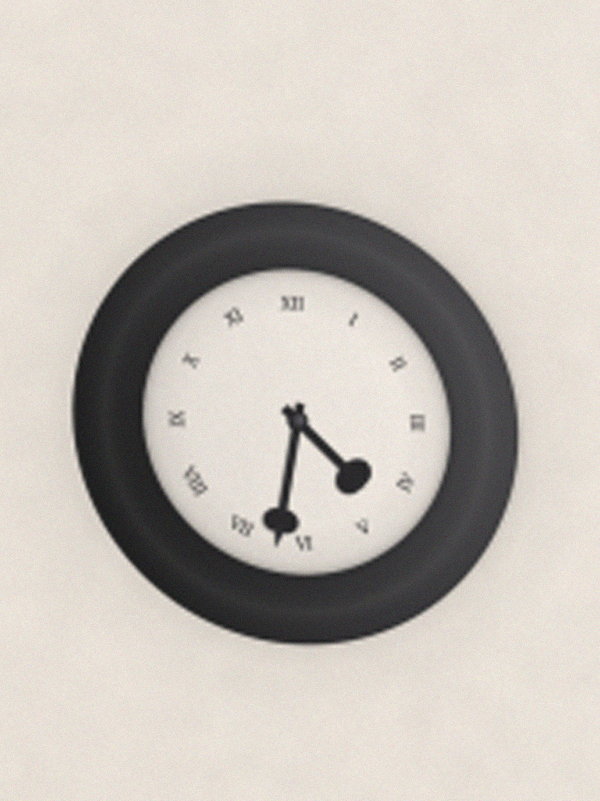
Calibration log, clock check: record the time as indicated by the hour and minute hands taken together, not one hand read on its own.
4:32
